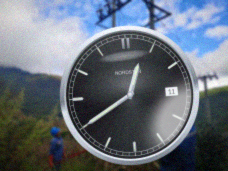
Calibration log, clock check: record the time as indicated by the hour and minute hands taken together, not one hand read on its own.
12:40
